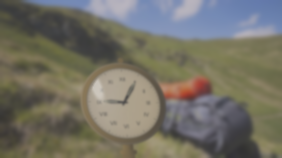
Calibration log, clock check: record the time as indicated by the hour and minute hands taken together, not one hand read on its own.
9:05
